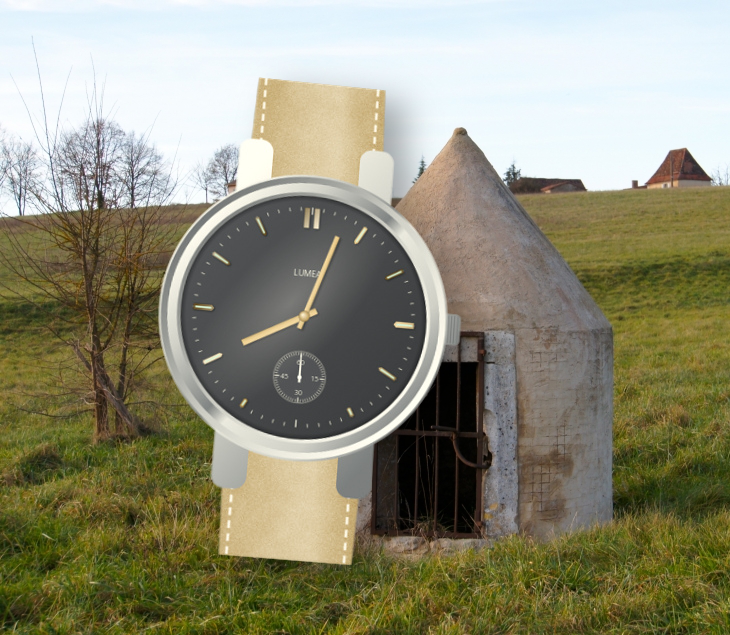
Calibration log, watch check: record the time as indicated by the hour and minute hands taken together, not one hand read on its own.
8:03
